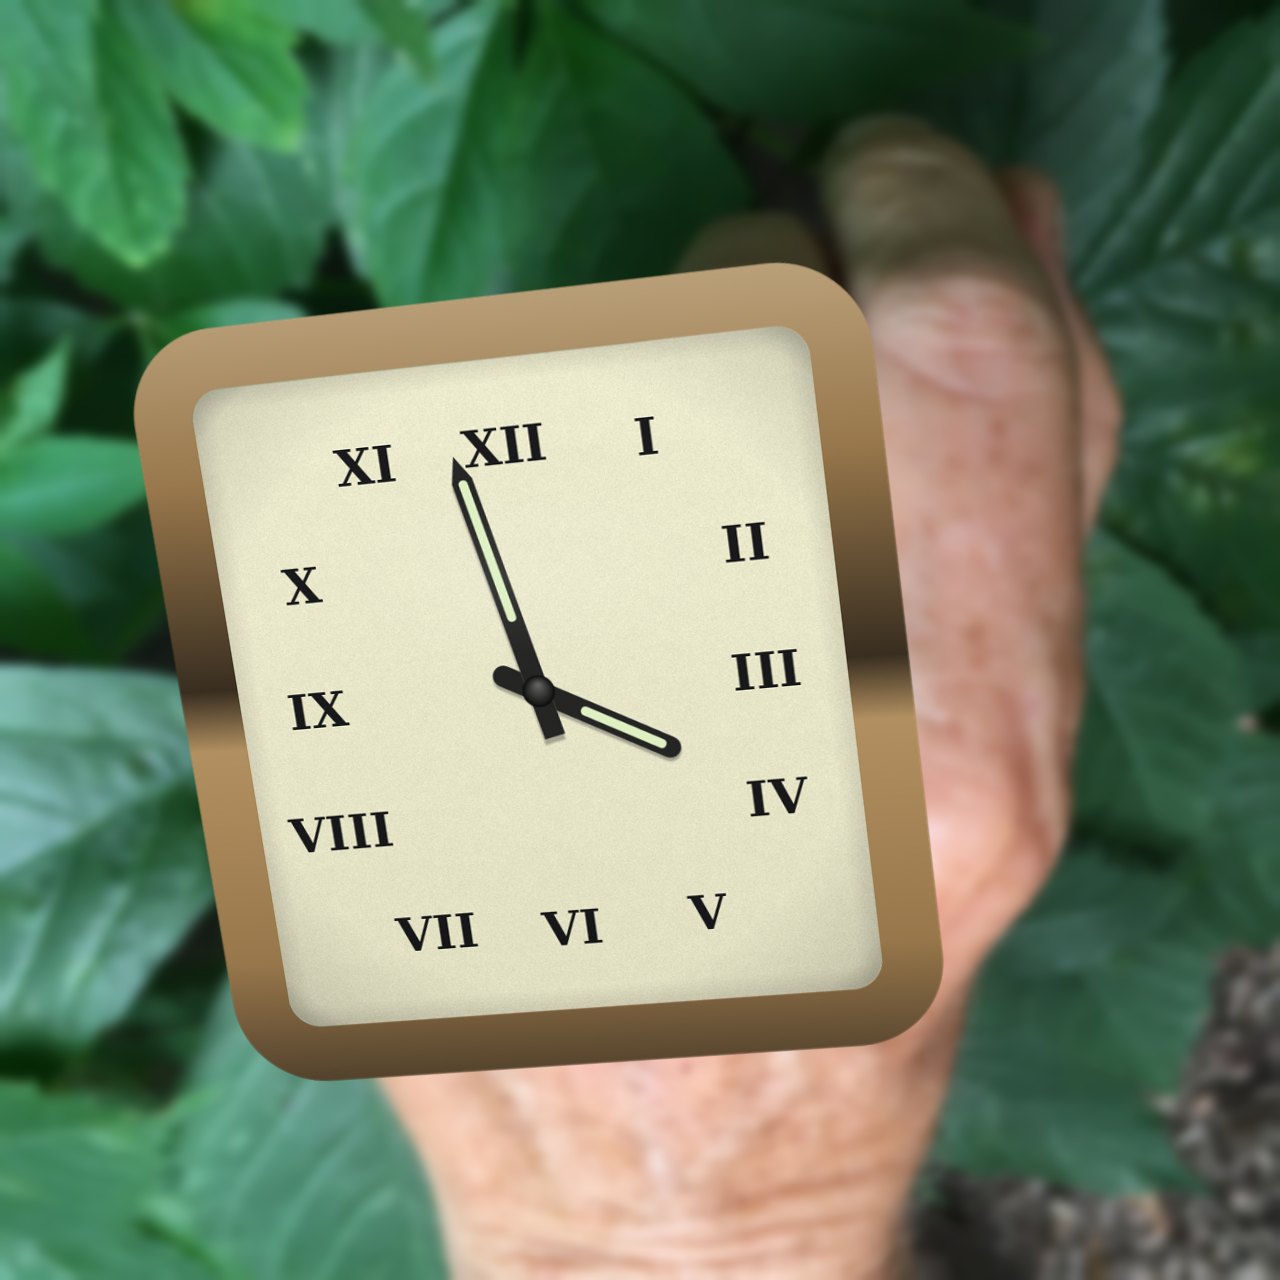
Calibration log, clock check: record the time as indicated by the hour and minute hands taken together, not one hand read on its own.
3:58
